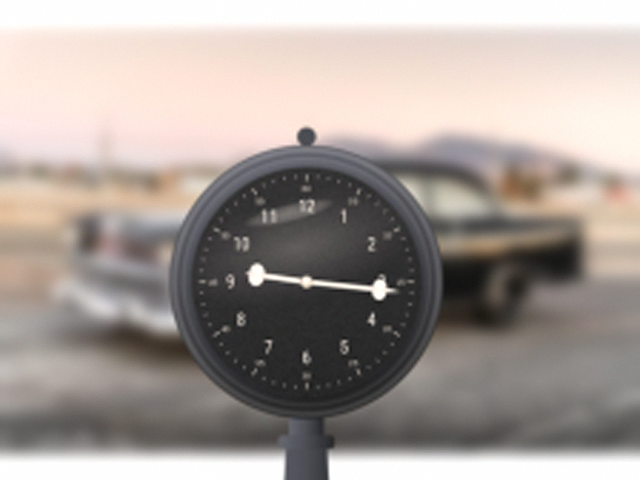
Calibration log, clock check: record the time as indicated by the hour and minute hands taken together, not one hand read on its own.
9:16
